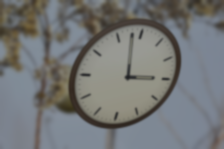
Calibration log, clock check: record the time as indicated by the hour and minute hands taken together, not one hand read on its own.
2:58
